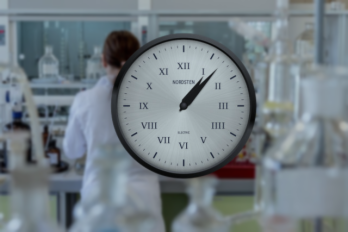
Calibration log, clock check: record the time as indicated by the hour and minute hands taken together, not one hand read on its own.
1:07
